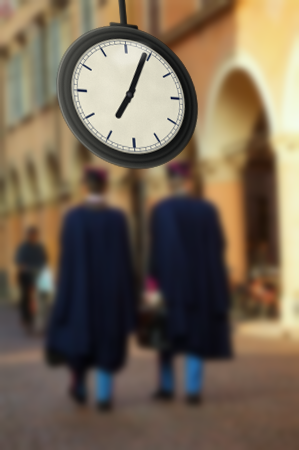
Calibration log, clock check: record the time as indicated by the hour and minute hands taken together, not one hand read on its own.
7:04
